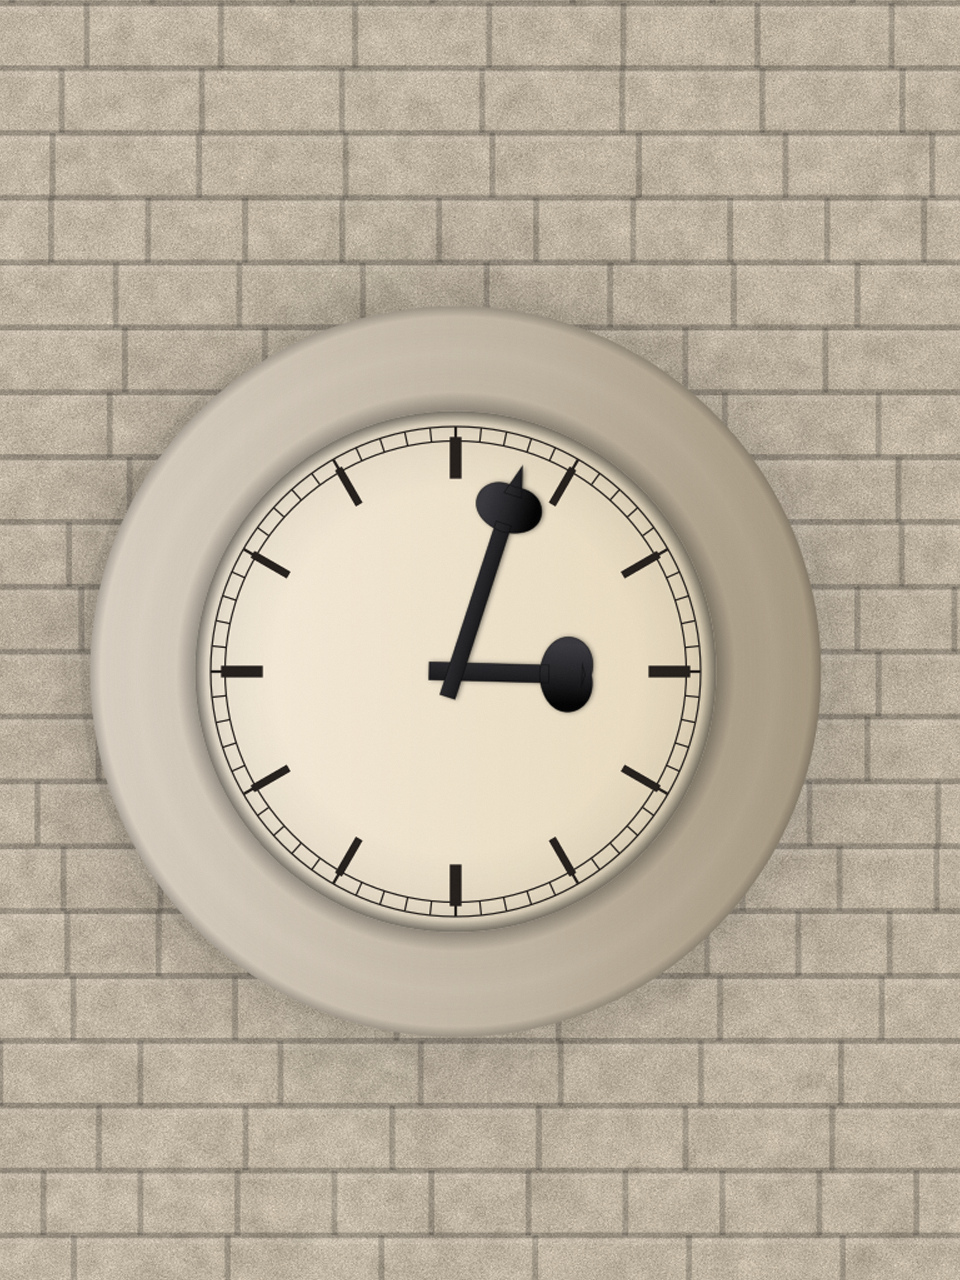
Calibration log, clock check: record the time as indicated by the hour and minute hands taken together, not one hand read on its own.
3:03
